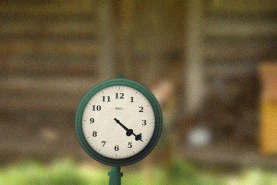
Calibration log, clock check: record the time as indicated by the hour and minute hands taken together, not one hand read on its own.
4:21
